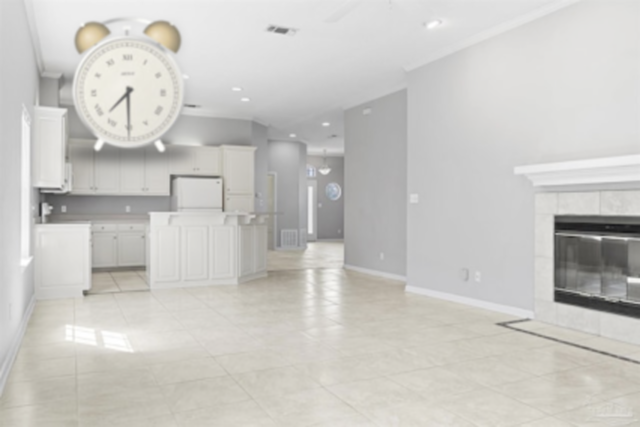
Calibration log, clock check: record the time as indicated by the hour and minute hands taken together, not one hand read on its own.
7:30
